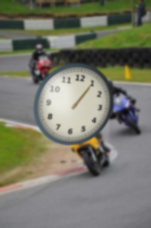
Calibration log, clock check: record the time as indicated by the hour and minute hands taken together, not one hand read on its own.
1:05
